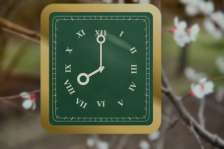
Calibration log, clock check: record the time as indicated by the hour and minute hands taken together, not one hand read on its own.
8:00
